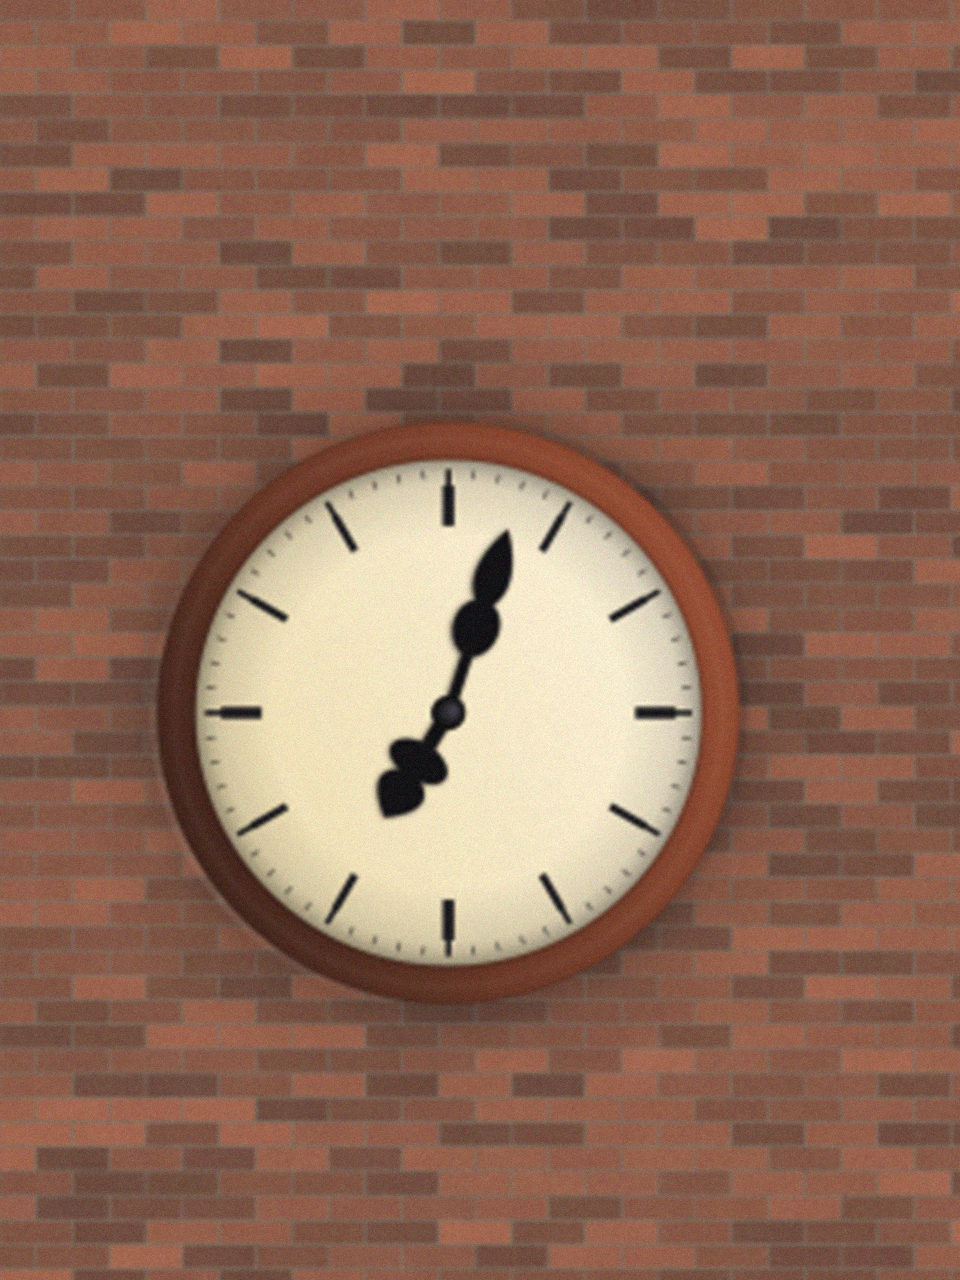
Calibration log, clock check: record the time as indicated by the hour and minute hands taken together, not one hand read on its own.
7:03
